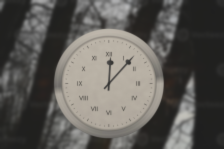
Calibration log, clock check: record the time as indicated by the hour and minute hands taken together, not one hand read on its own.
12:07
